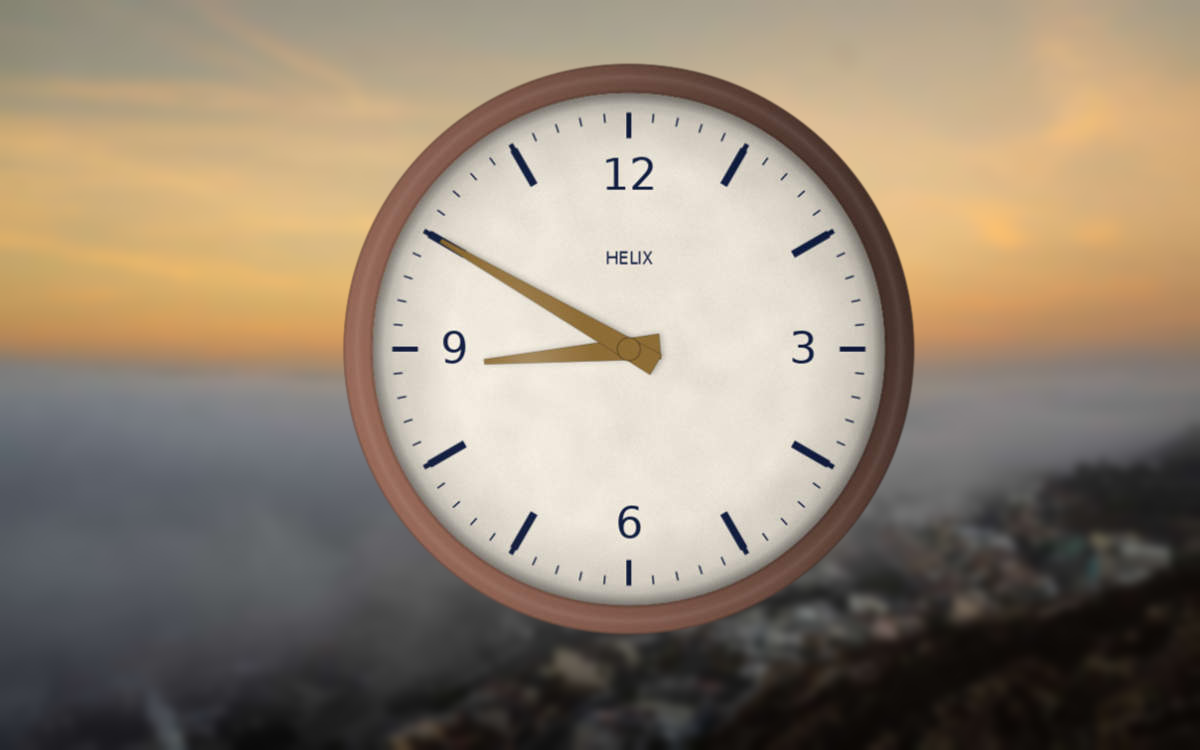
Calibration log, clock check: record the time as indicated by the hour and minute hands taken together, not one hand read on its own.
8:50
